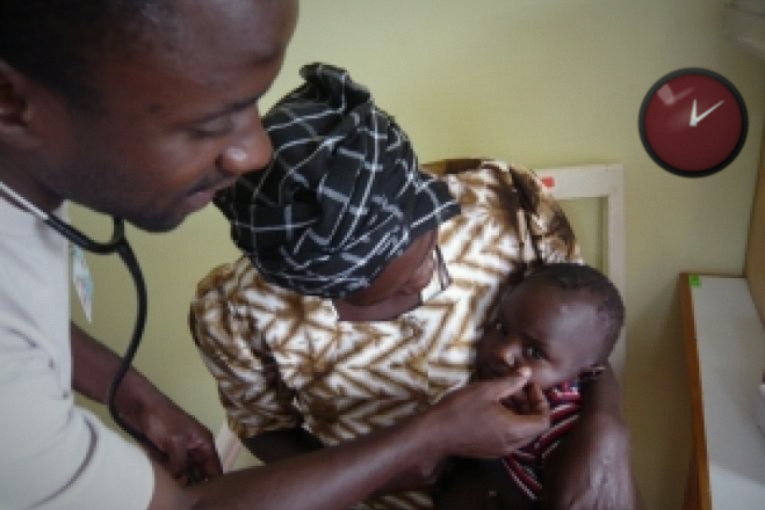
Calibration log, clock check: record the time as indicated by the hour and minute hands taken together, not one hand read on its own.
12:09
